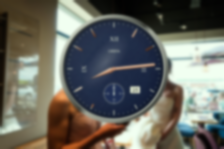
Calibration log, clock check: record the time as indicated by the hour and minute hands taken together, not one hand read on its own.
8:14
